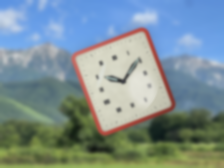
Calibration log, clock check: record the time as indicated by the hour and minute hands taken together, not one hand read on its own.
10:09
